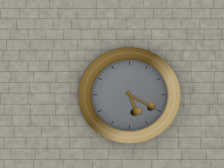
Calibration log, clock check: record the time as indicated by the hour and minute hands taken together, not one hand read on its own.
5:20
